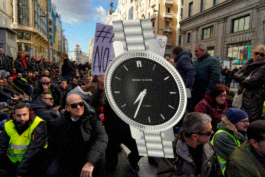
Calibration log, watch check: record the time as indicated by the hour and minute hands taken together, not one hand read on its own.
7:35
